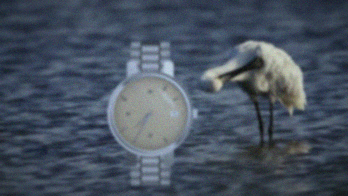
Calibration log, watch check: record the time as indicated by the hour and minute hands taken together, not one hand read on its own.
7:35
